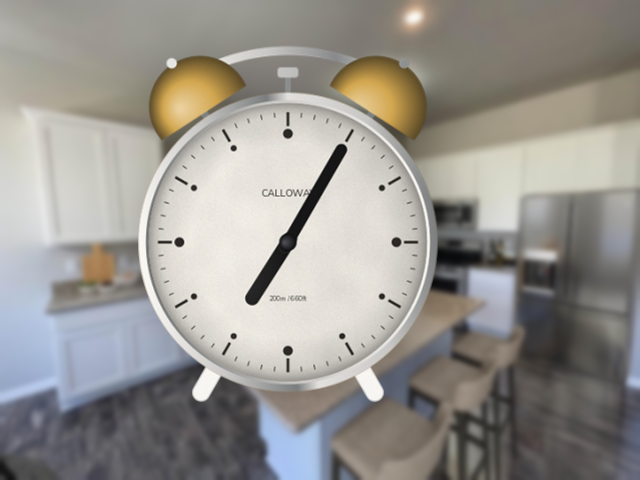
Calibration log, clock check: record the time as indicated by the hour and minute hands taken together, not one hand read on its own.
7:05
